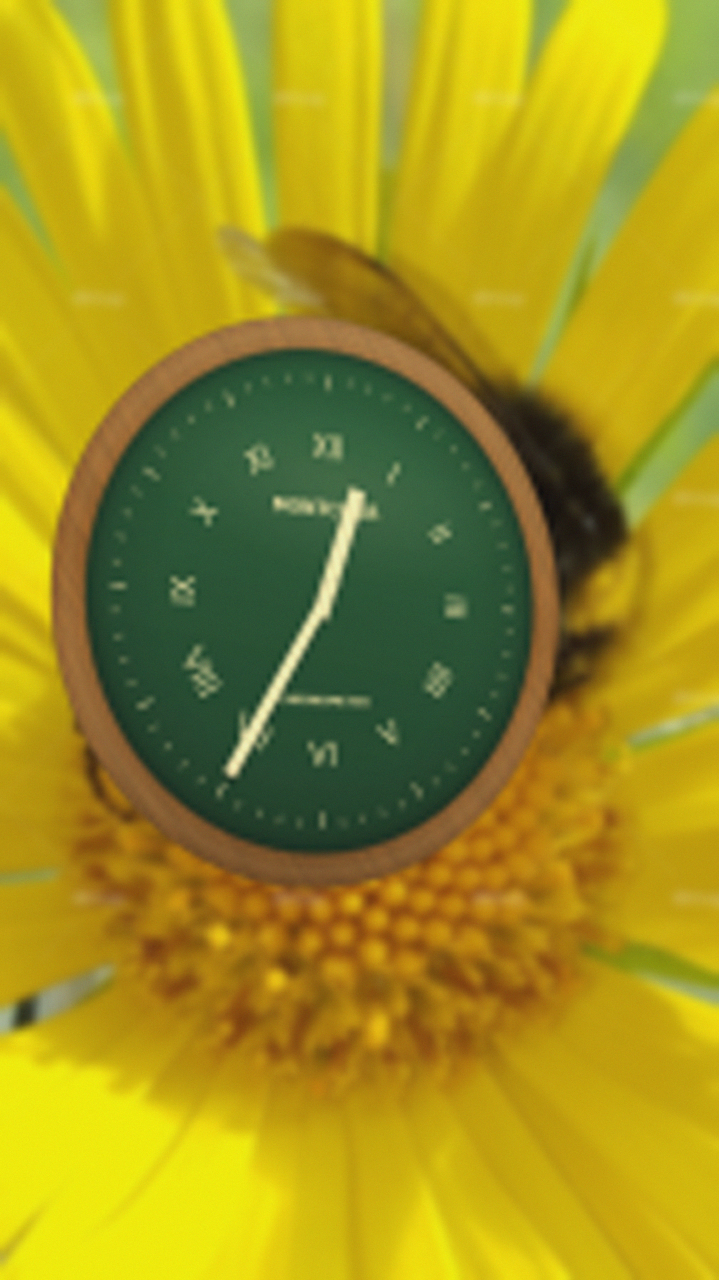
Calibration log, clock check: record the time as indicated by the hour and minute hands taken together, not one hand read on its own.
12:35
